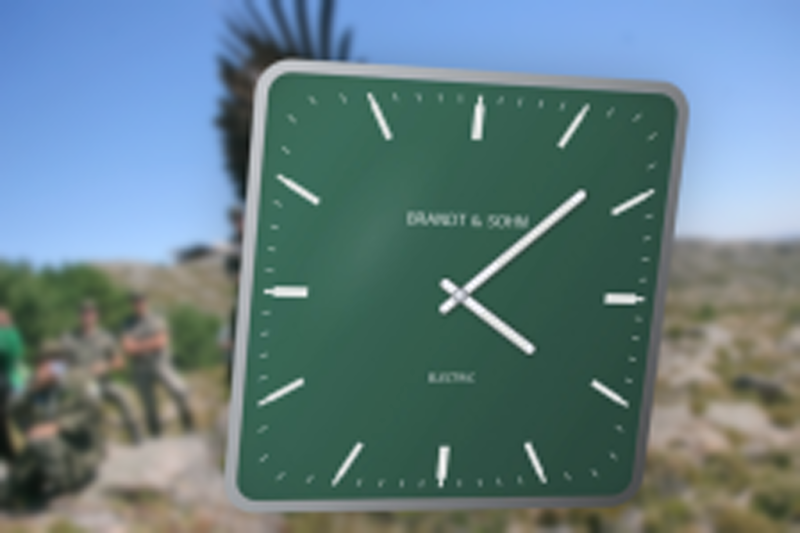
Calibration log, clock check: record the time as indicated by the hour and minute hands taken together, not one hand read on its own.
4:08
